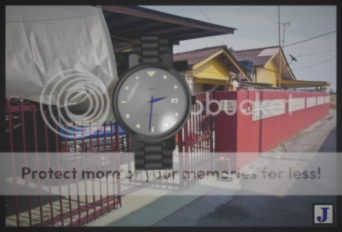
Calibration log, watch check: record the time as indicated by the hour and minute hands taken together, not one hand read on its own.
2:31
